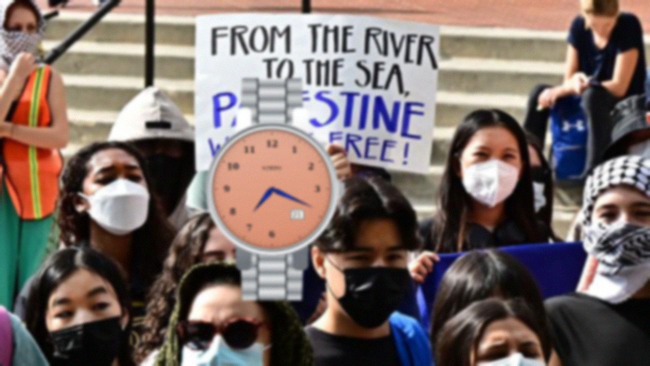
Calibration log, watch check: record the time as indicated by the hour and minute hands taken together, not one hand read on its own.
7:19
